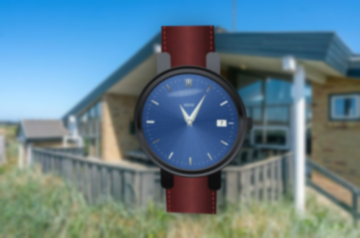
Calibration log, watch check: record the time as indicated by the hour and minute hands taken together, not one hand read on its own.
11:05
